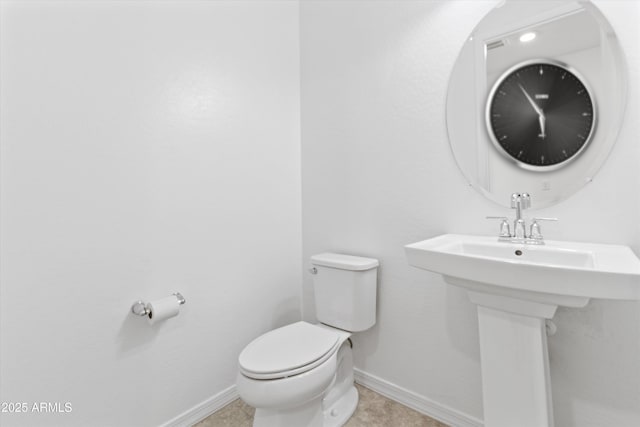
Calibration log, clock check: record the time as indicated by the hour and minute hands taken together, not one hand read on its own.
5:54
